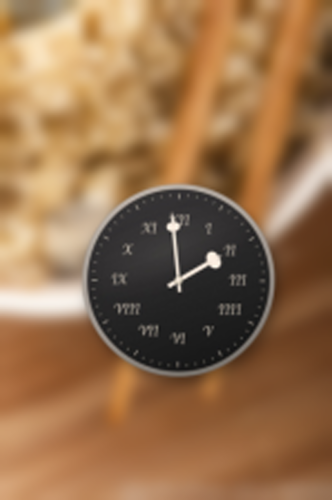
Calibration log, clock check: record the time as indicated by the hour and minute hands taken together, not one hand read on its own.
1:59
